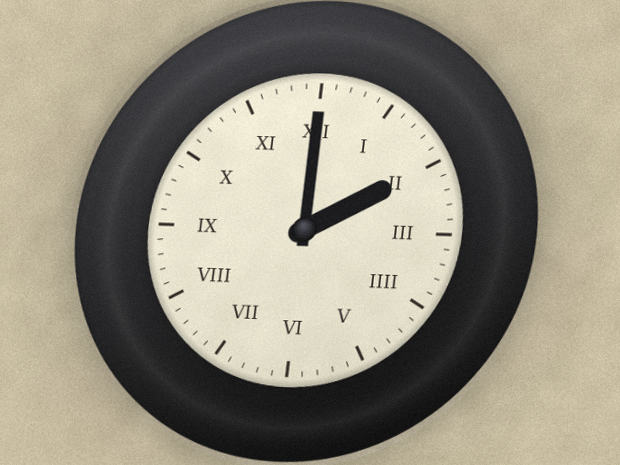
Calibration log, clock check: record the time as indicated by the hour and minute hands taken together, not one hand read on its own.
2:00
